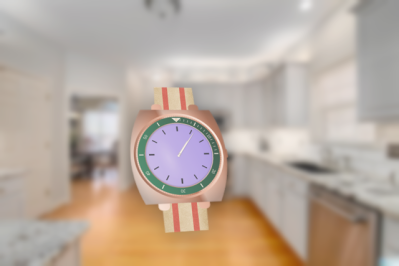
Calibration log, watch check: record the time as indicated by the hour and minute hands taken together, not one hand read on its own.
1:06
